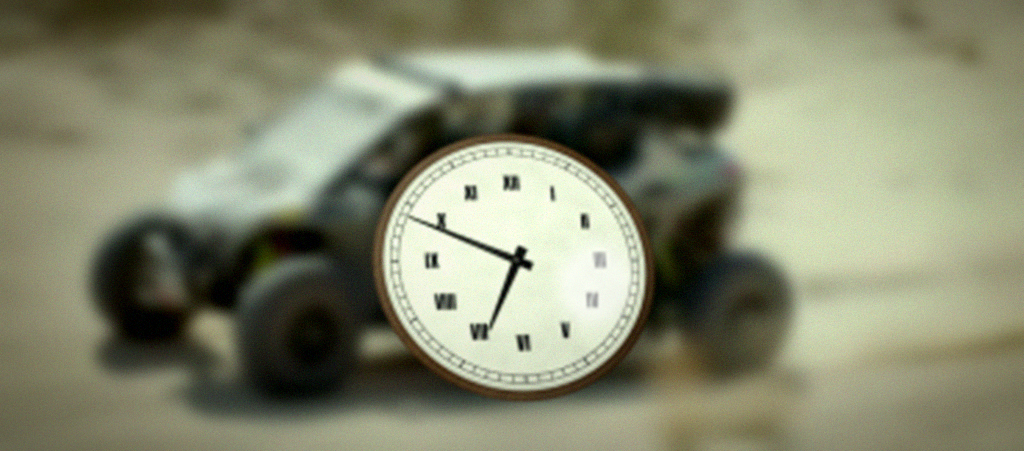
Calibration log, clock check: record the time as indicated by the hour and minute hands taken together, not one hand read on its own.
6:49
